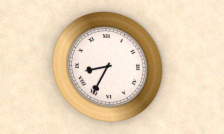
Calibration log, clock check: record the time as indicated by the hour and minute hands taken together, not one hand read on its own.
8:35
